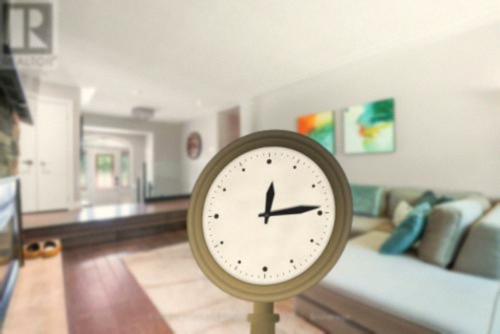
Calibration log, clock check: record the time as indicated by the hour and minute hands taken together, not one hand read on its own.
12:14
